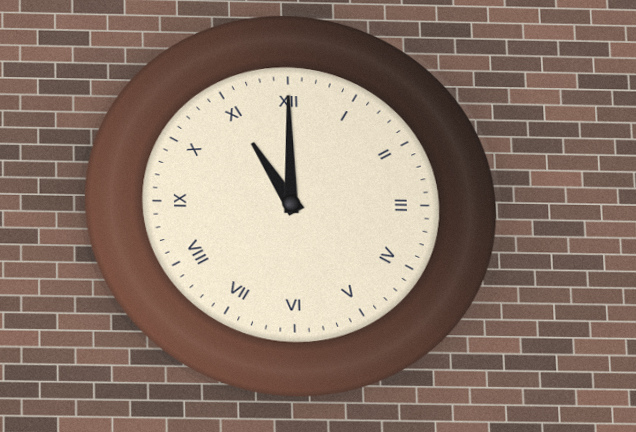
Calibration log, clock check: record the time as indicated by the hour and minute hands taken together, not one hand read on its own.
11:00
